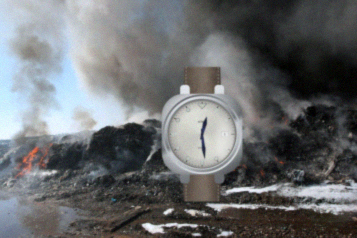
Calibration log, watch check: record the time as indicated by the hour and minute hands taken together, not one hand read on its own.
12:29
